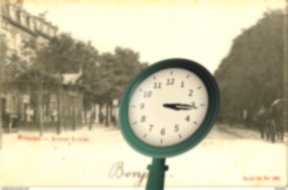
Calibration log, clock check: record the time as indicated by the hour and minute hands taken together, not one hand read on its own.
3:16
